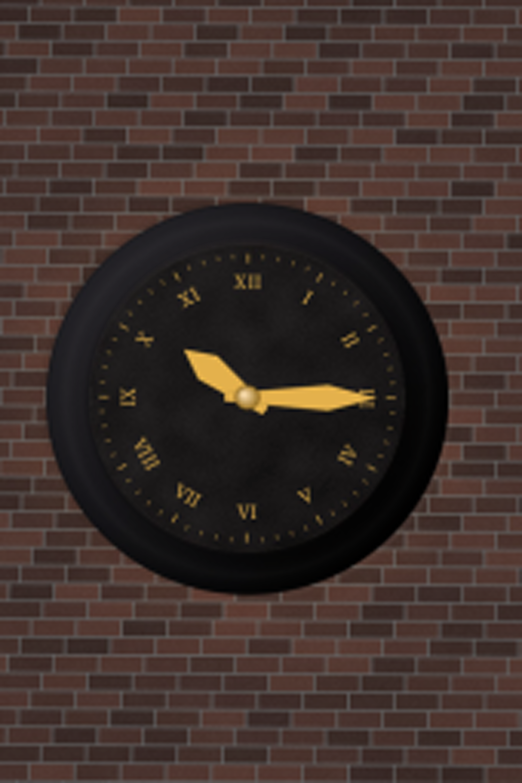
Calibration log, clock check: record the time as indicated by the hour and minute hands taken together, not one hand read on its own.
10:15
